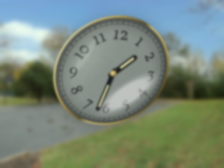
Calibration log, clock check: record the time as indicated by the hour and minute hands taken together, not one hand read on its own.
1:32
